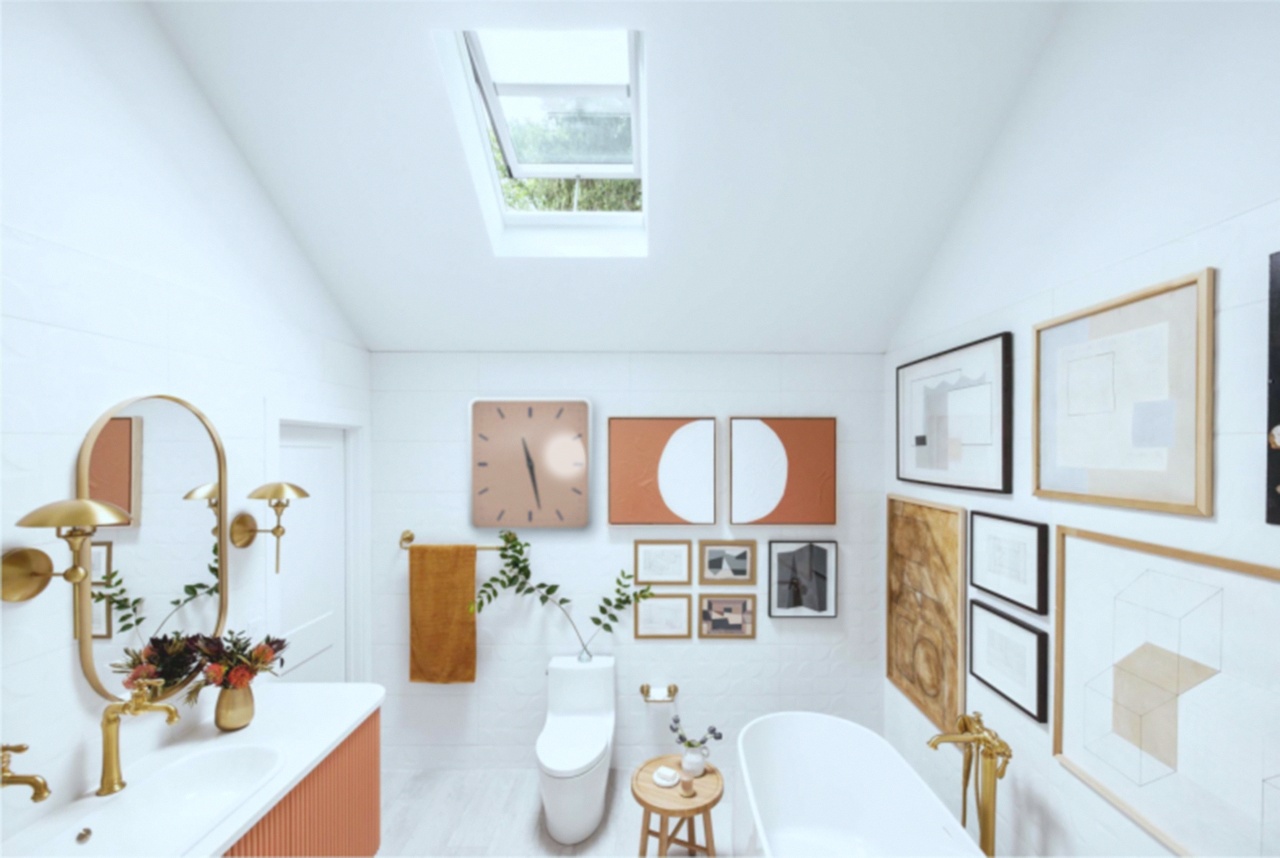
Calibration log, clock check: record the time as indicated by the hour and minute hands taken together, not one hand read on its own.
11:28
